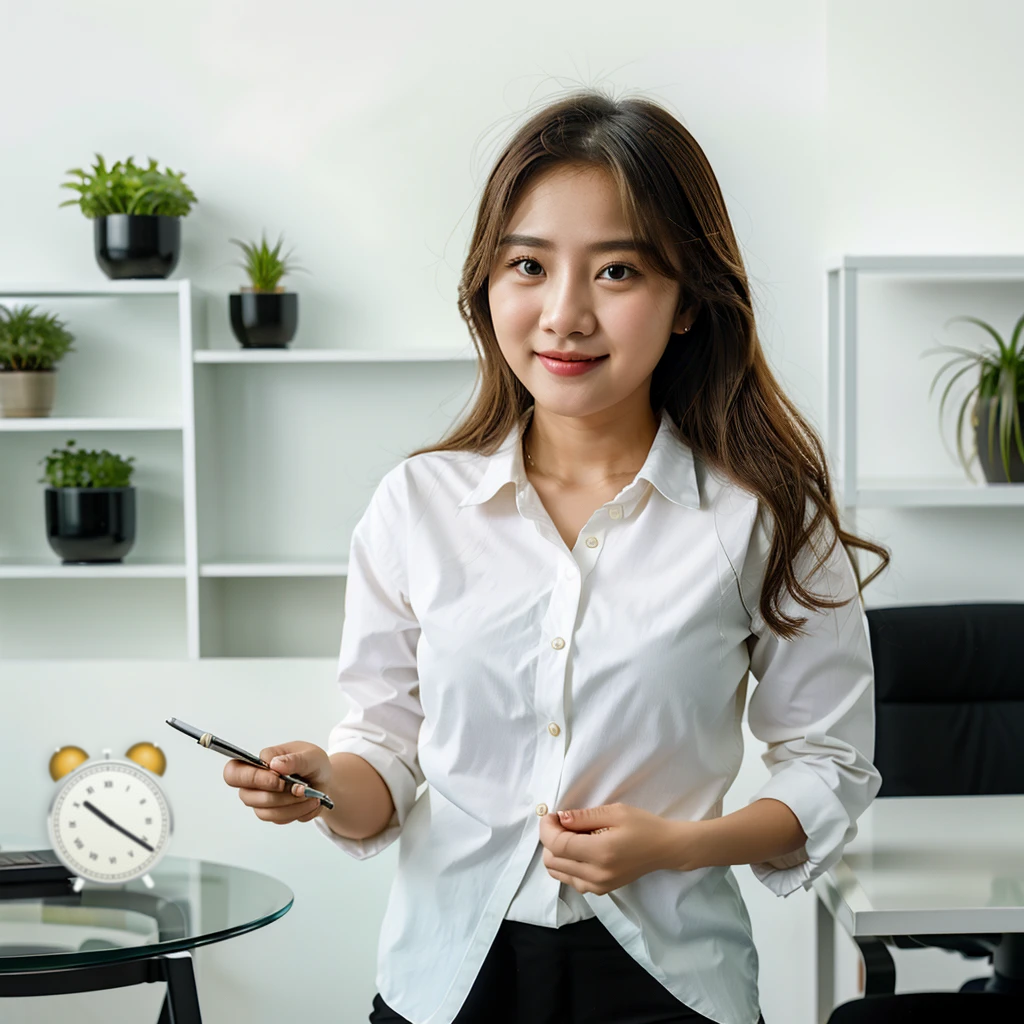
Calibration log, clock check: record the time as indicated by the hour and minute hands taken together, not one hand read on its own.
10:21
